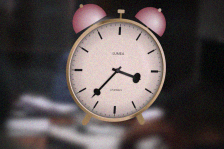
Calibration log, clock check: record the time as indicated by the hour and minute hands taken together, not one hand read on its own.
3:37
